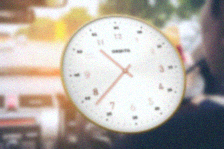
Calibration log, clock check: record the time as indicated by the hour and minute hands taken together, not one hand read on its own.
10:38
